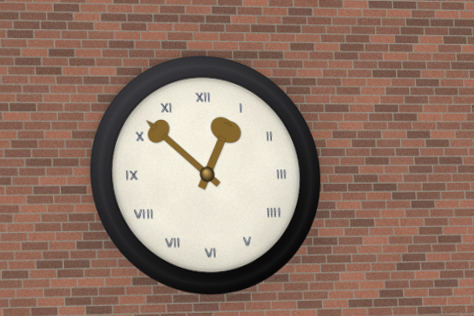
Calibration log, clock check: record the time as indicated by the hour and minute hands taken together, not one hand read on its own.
12:52
